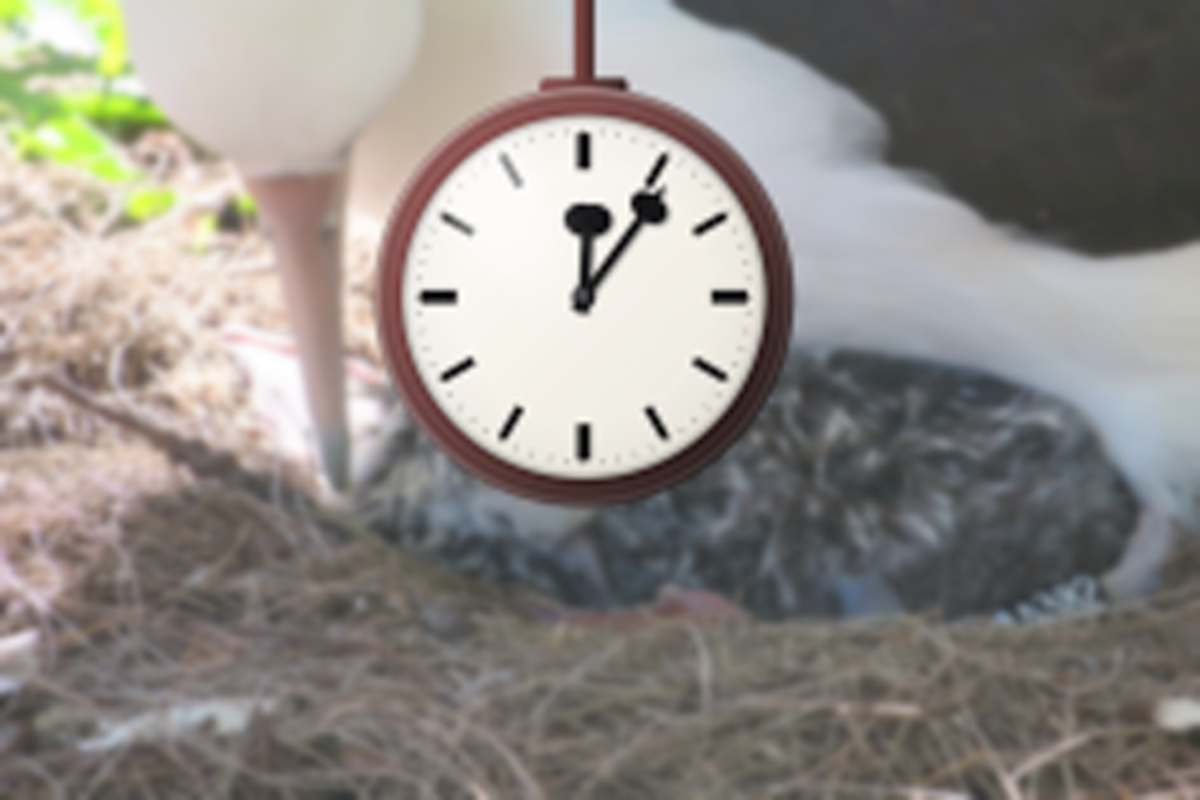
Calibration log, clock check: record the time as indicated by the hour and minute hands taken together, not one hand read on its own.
12:06
